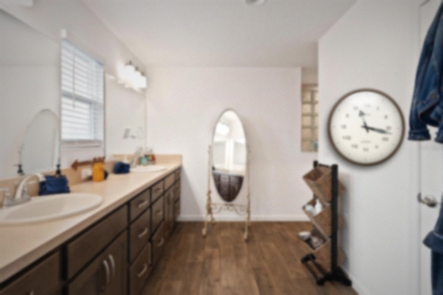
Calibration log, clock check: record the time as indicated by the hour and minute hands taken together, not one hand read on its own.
11:17
